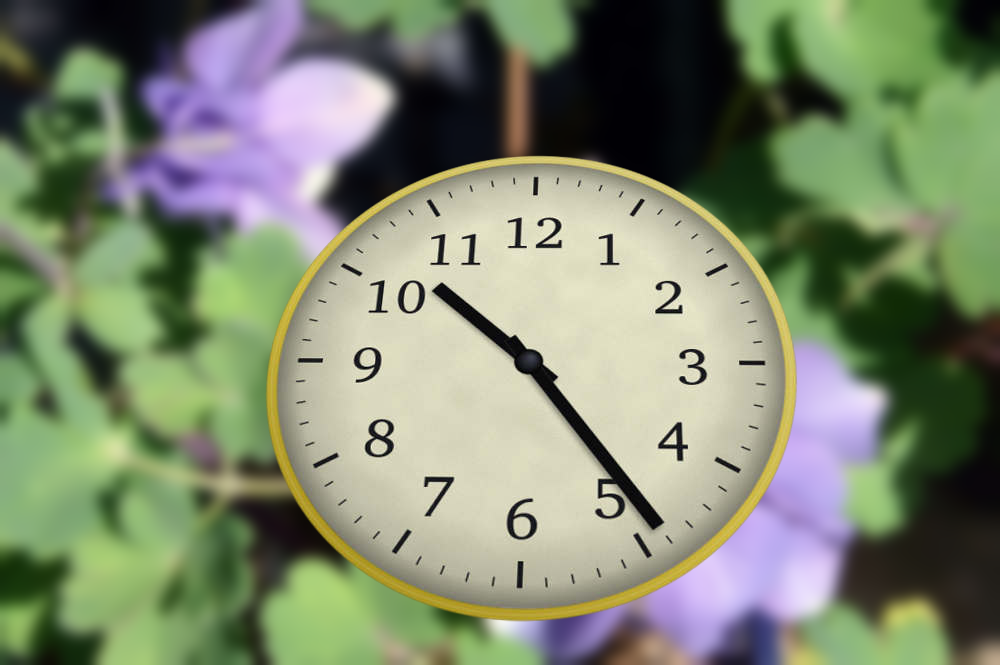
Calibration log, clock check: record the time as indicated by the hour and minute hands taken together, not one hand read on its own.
10:24
